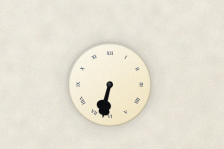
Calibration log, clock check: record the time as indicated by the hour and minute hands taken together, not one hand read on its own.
6:32
